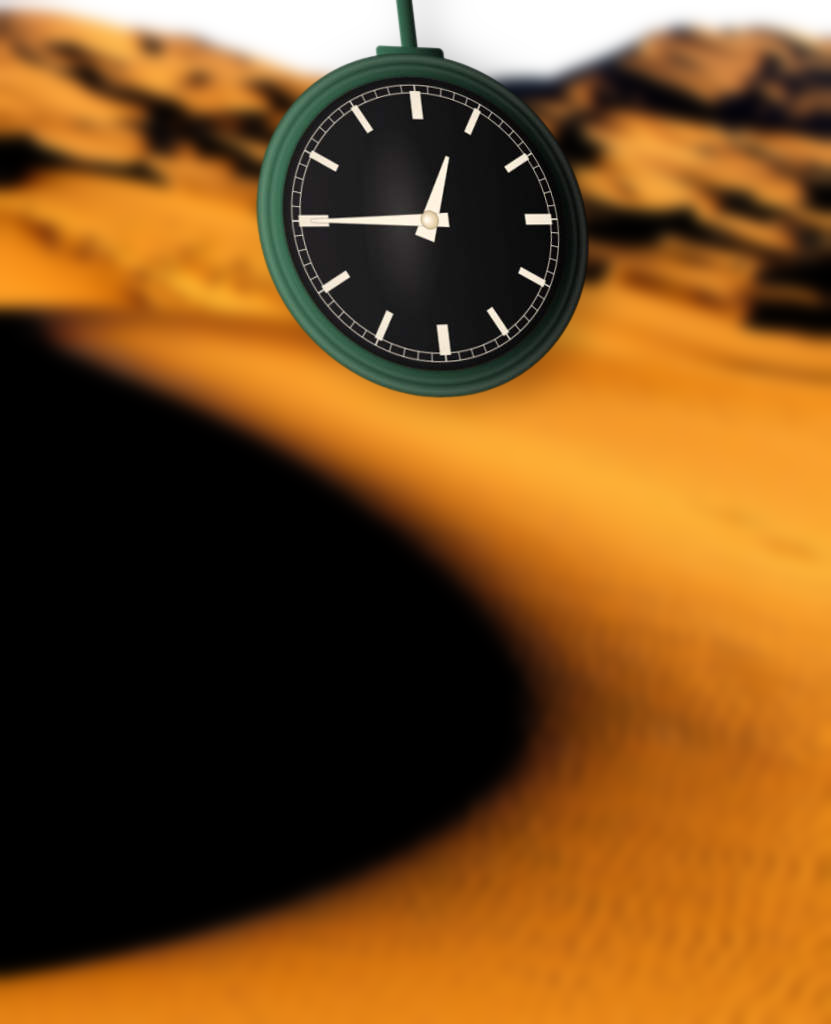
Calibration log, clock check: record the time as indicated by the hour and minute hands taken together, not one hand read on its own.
12:45
